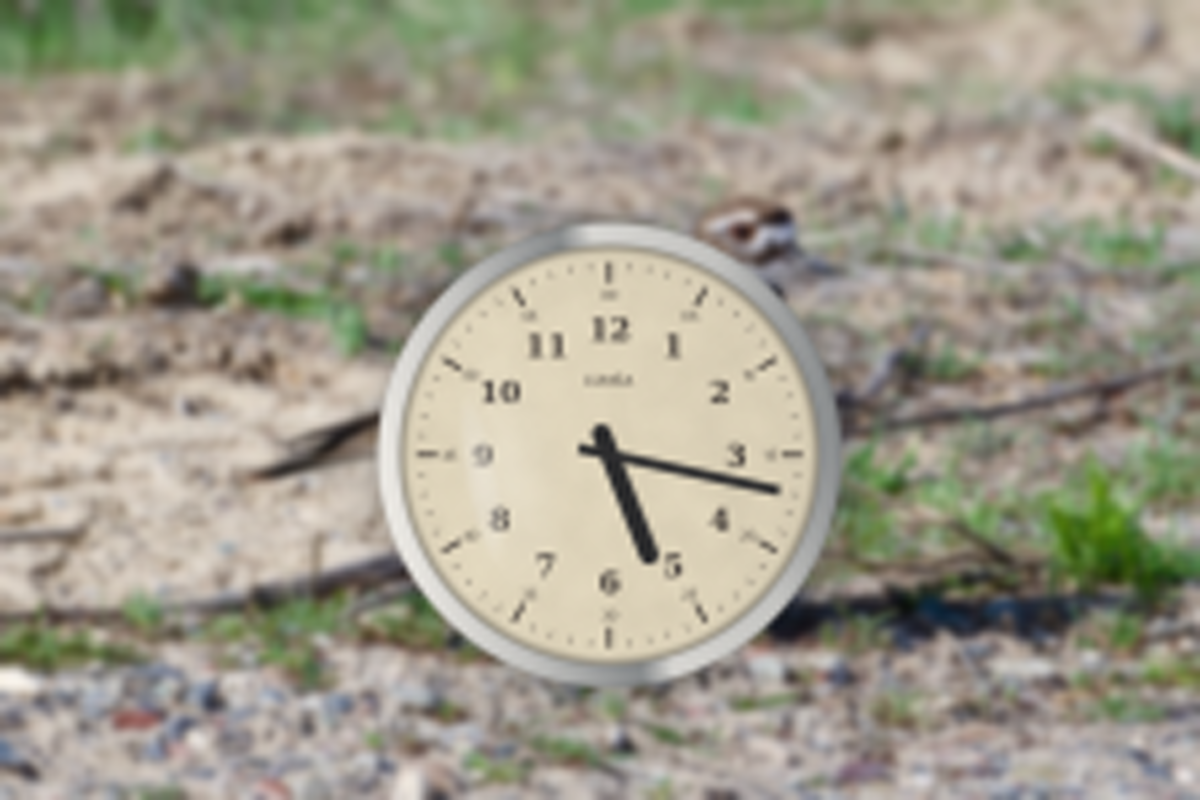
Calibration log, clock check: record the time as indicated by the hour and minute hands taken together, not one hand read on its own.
5:17
